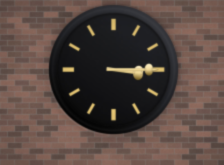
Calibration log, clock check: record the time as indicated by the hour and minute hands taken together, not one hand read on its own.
3:15
